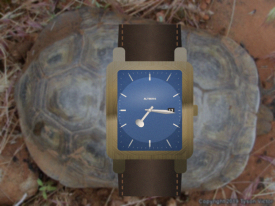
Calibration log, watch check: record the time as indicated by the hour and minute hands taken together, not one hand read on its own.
7:16
